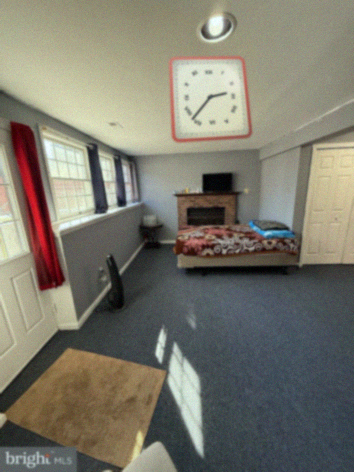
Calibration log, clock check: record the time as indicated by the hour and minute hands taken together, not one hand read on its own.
2:37
